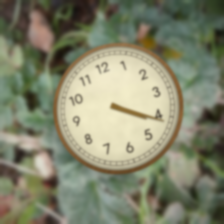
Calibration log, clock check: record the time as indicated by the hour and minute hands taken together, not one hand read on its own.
4:21
